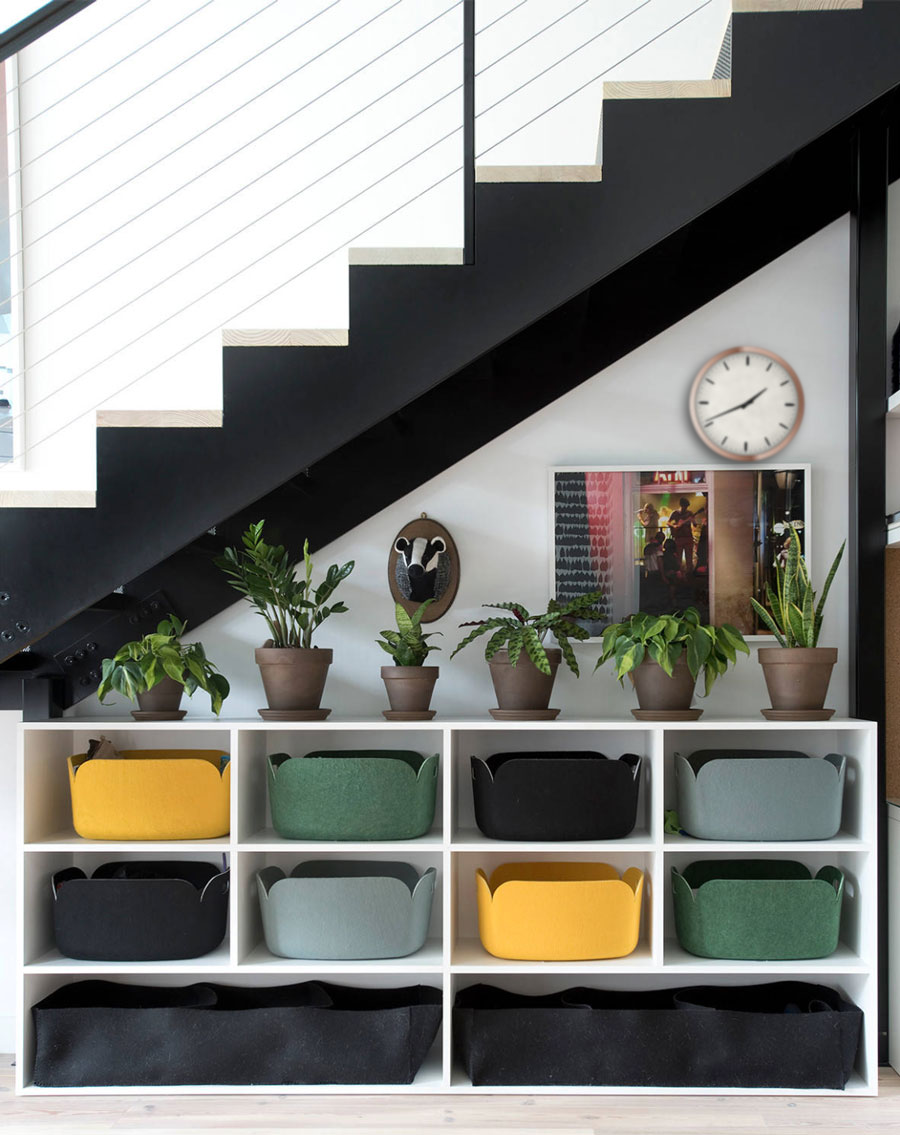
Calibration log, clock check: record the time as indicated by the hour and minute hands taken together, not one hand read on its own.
1:41
